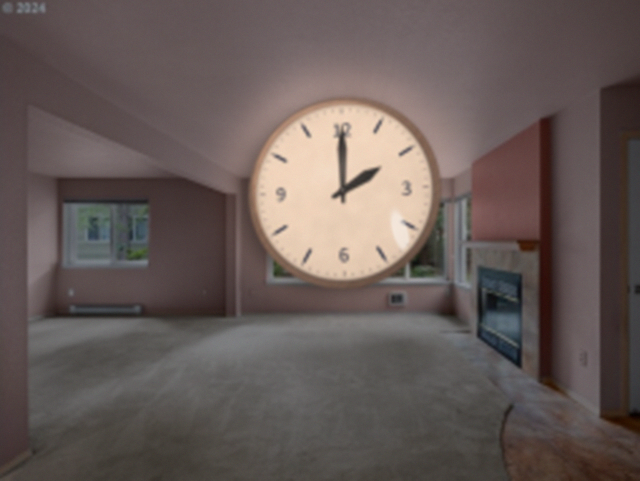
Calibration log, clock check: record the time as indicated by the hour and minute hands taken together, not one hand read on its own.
2:00
